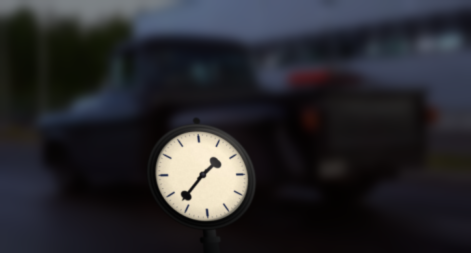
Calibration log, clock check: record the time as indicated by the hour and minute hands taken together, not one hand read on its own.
1:37
